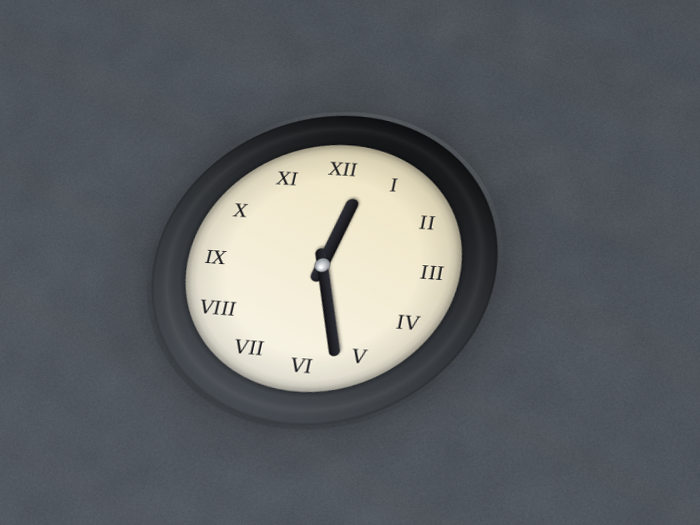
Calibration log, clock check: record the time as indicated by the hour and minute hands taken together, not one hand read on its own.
12:27
